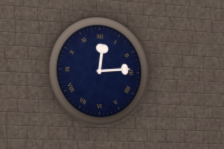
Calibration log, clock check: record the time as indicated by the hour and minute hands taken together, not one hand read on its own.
12:14
